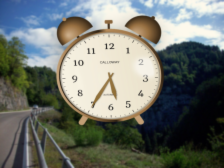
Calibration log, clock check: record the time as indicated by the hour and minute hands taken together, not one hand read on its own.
5:35
